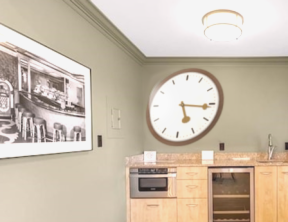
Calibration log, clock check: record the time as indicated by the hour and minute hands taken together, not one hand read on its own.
5:16
